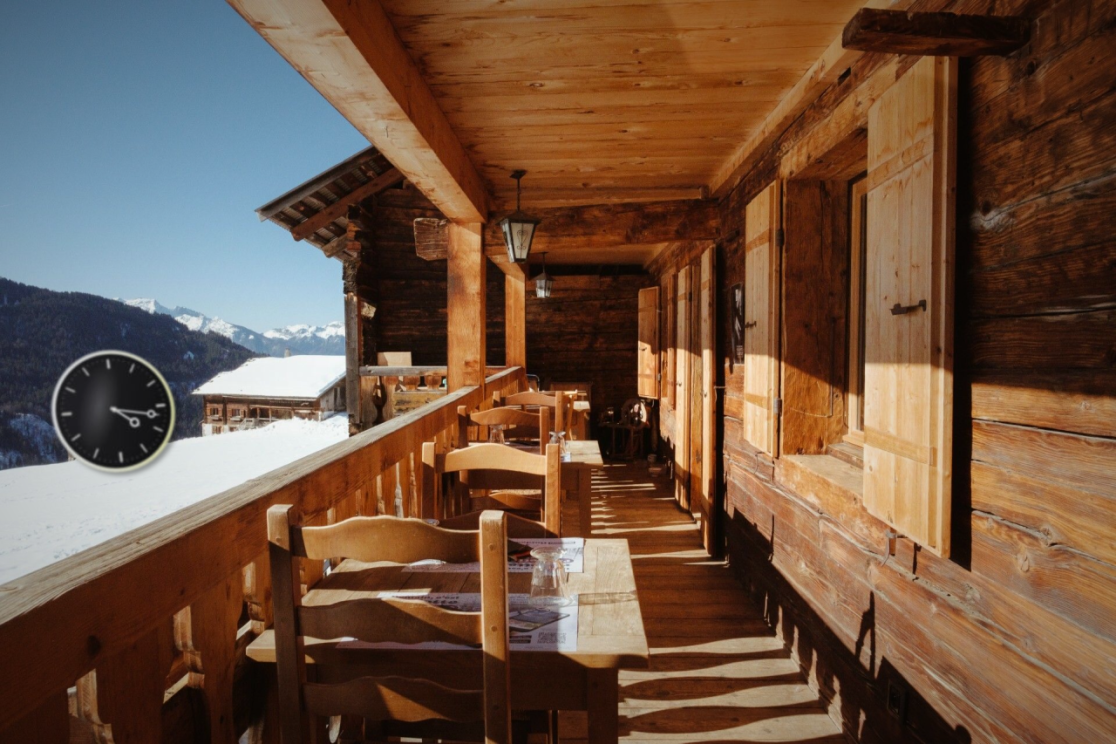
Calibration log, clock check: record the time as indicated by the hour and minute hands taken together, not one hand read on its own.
4:17
